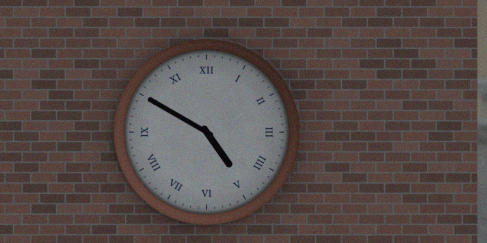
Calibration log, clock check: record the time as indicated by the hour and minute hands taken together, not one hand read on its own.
4:50
